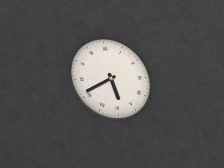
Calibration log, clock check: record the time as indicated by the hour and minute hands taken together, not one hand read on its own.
5:41
